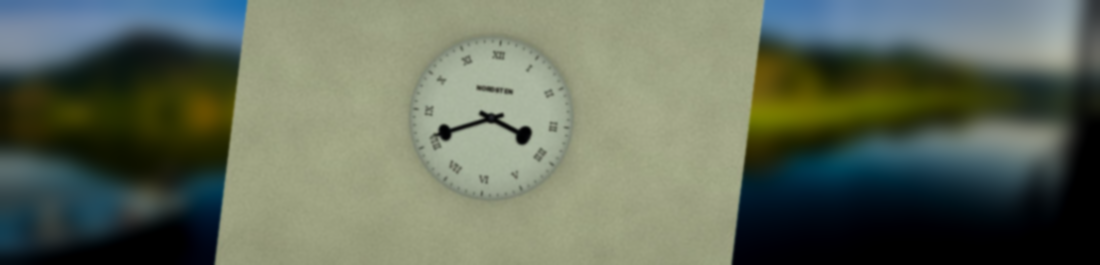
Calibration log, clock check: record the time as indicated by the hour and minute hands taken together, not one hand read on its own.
3:41
